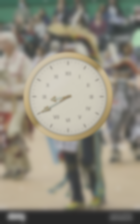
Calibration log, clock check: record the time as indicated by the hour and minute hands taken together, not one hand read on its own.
8:40
